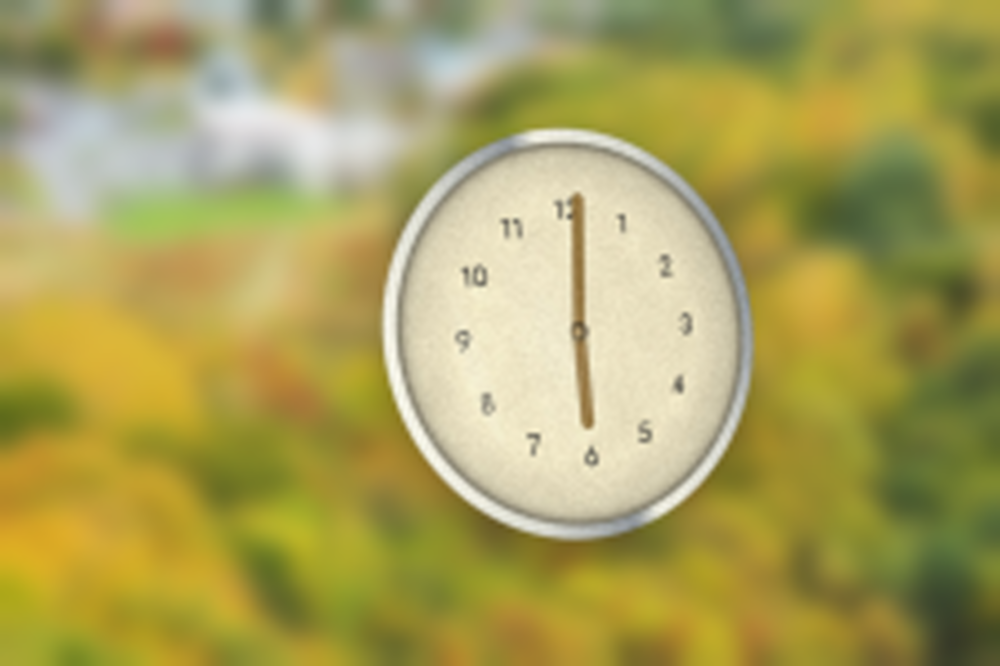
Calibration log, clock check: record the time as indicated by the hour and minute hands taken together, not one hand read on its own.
6:01
